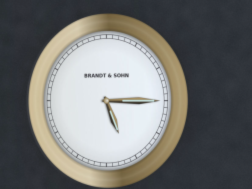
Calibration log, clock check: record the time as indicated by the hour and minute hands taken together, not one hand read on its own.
5:15
